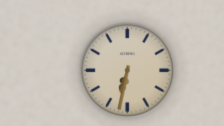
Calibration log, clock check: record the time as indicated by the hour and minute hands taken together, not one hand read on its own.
6:32
